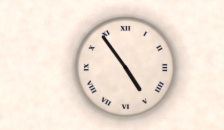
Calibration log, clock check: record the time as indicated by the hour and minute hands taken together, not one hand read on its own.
4:54
